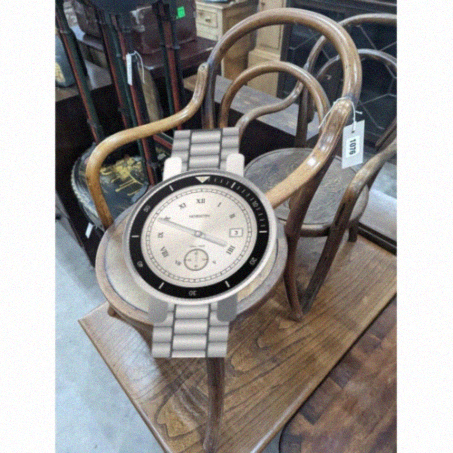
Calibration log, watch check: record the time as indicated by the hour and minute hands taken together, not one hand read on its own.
3:49
